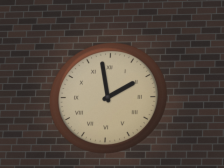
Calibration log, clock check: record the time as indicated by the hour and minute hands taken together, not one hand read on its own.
1:58
